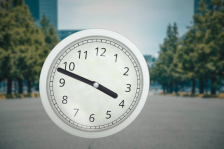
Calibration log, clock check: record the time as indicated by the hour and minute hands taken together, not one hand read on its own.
3:48
